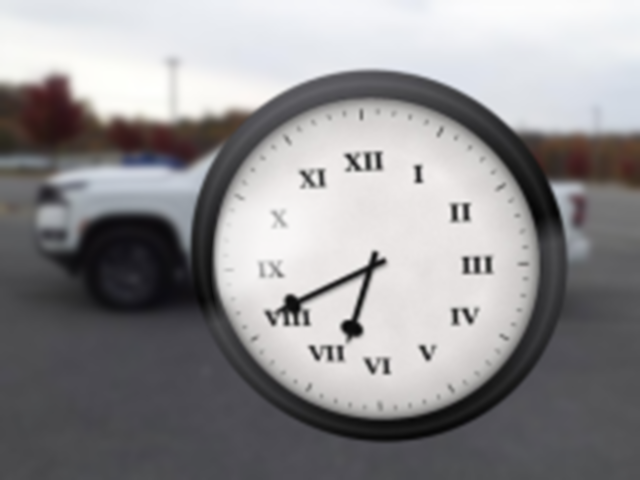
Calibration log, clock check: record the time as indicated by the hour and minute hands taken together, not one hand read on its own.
6:41
